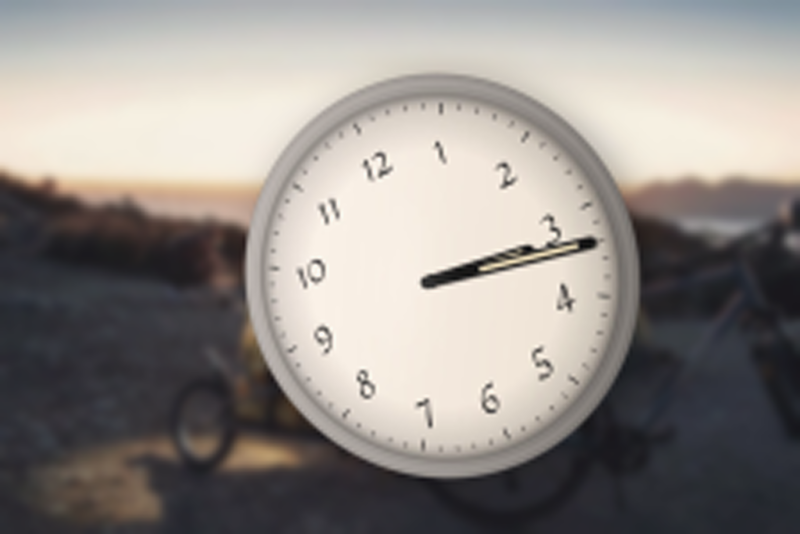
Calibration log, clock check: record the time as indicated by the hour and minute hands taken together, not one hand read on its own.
3:17
